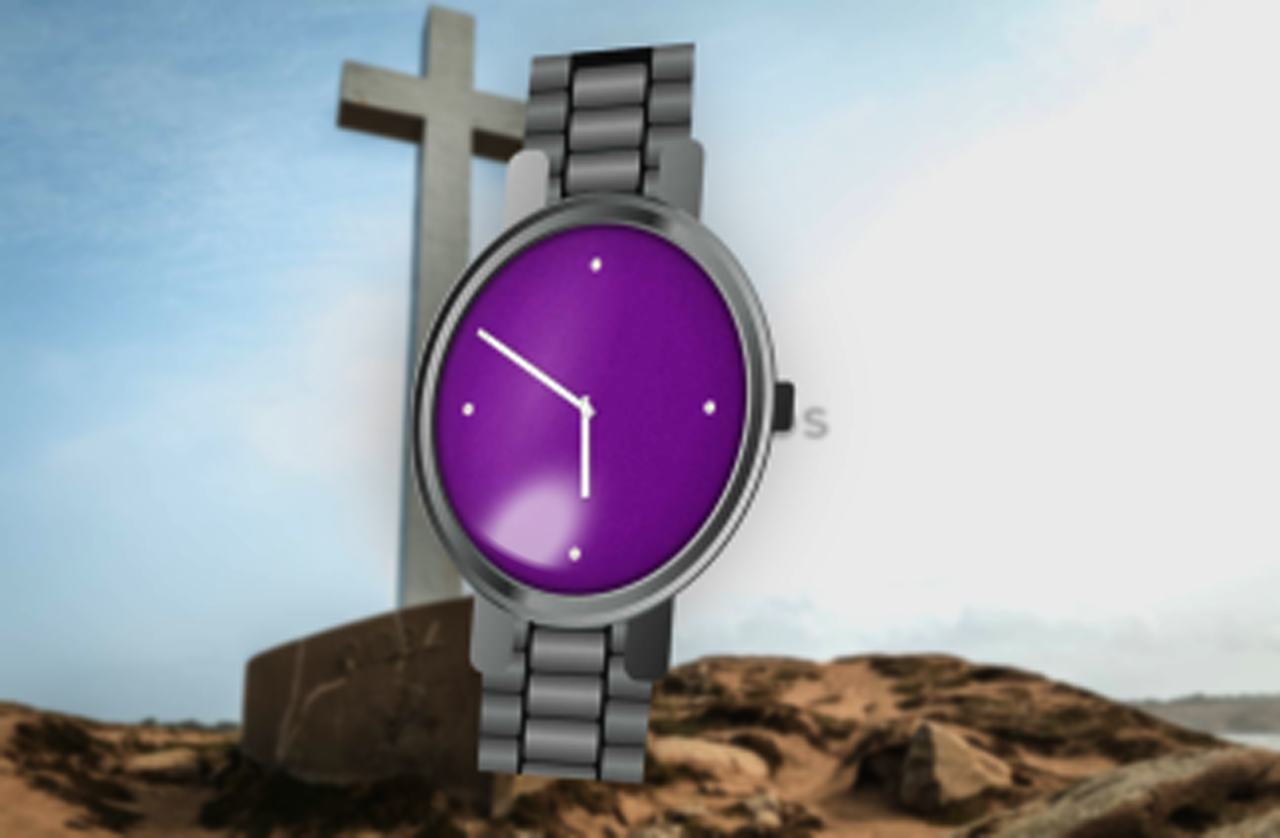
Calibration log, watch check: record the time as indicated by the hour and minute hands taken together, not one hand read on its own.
5:50
